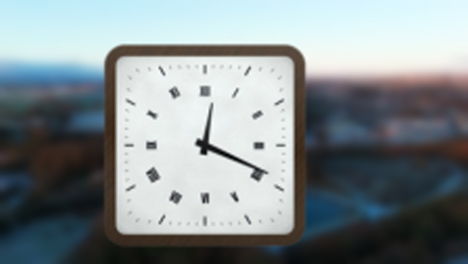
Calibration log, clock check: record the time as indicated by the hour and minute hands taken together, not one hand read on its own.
12:19
